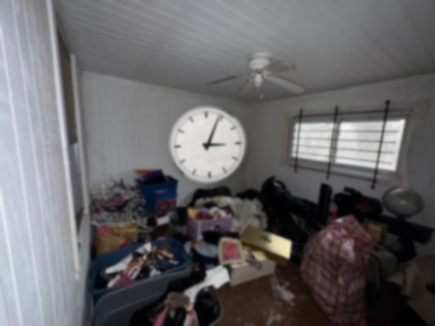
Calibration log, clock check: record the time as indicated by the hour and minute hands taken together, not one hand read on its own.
3:04
